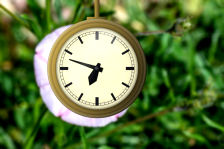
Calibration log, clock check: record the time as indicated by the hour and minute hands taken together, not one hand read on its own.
6:48
